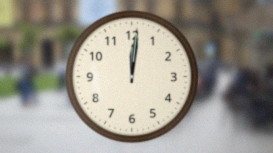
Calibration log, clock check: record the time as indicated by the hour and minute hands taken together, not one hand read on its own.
12:01
